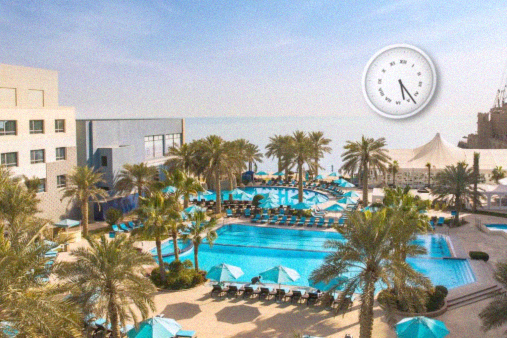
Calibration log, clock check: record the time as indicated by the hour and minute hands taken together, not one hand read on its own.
5:23
